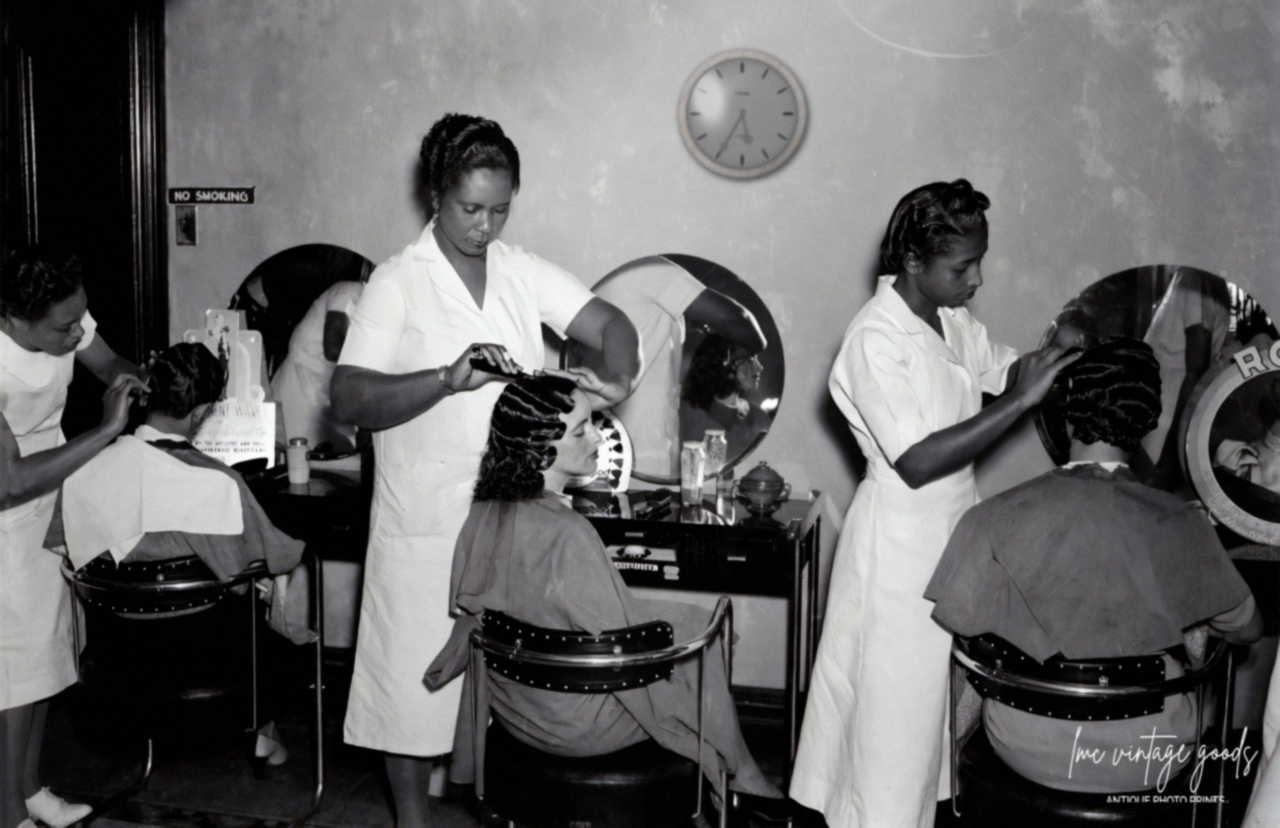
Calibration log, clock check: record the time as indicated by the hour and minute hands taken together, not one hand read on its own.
5:35
